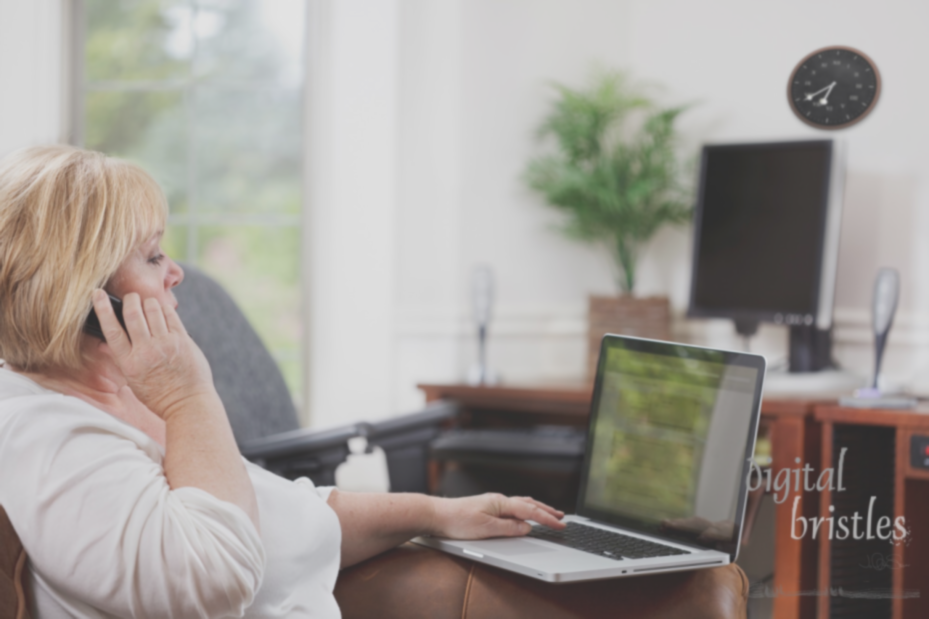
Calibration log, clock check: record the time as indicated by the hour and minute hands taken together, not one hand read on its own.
6:39
